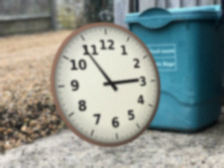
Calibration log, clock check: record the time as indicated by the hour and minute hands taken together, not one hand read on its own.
2:54
